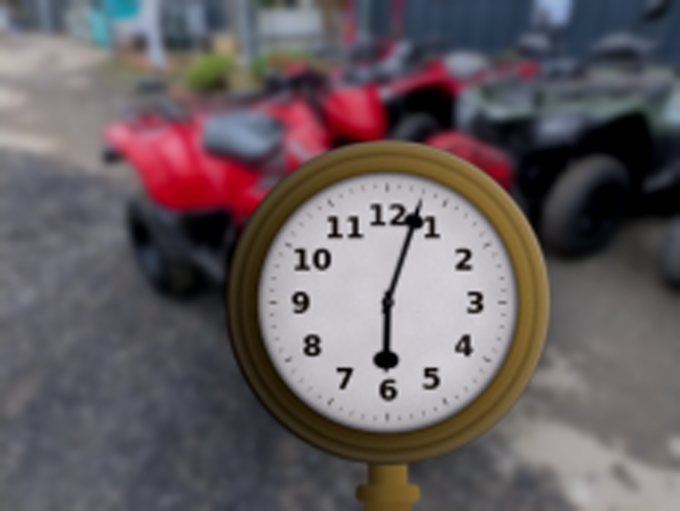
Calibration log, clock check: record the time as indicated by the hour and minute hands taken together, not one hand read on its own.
6:03
